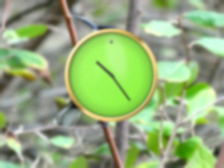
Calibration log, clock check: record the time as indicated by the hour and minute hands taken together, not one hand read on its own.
10:24
